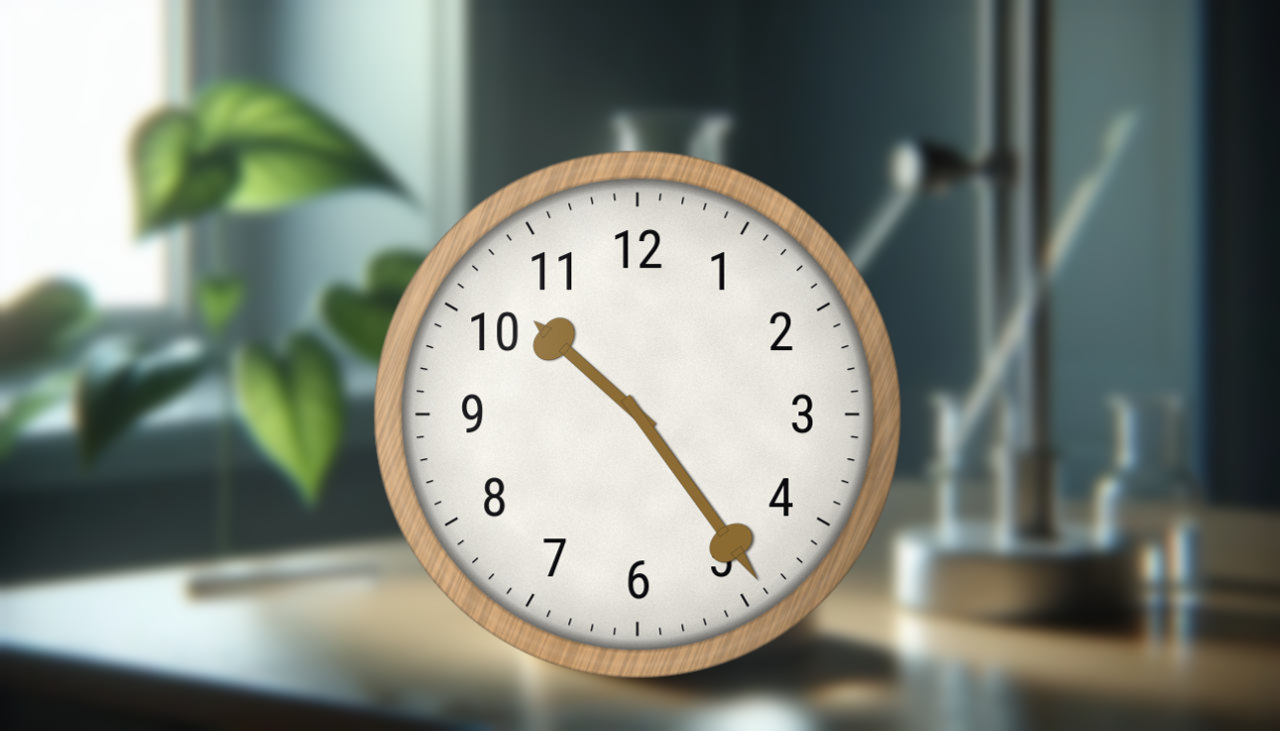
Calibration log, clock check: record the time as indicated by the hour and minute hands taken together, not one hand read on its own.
10:24
